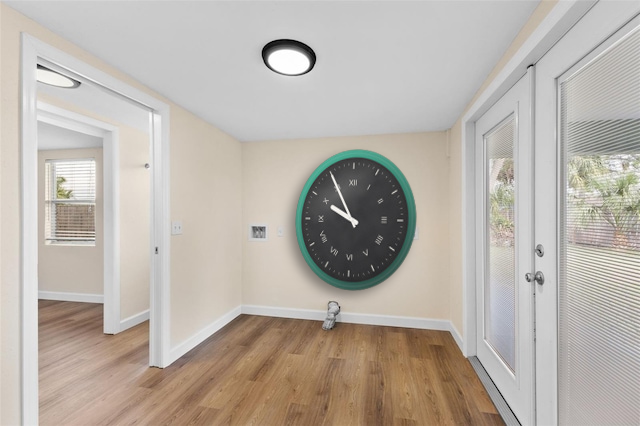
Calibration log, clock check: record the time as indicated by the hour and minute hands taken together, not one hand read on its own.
9:55
